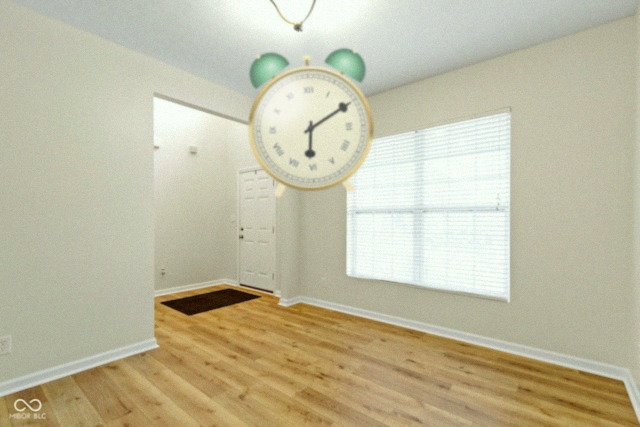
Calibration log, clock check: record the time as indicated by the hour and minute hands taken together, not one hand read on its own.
6:10
